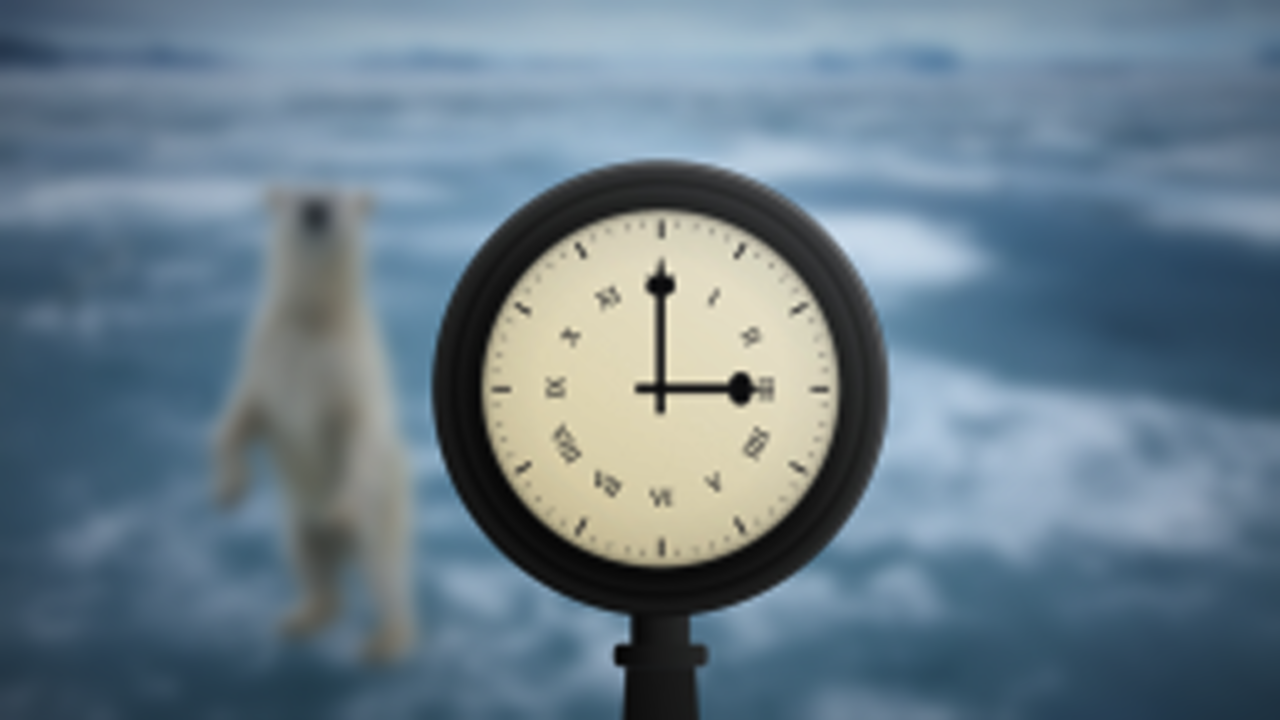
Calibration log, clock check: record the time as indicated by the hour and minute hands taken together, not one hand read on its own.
3:00
